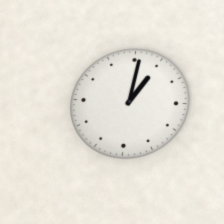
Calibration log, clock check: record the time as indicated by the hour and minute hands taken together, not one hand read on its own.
1:01
